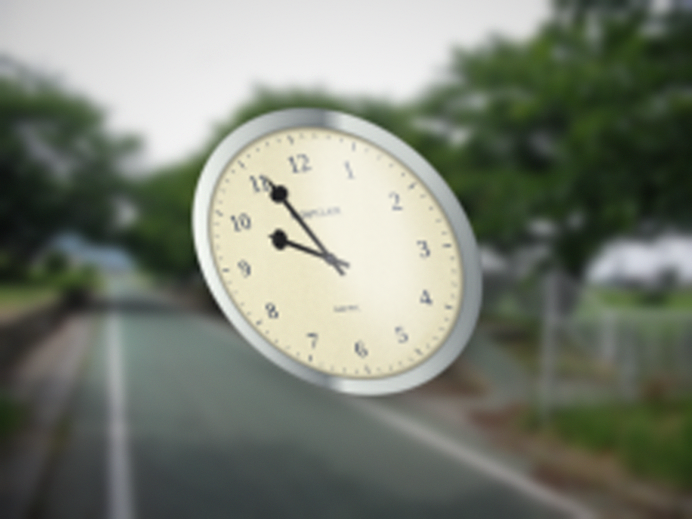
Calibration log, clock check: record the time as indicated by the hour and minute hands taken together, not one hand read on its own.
9:56
